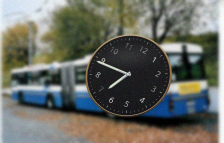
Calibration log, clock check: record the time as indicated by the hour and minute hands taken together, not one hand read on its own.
6:44
